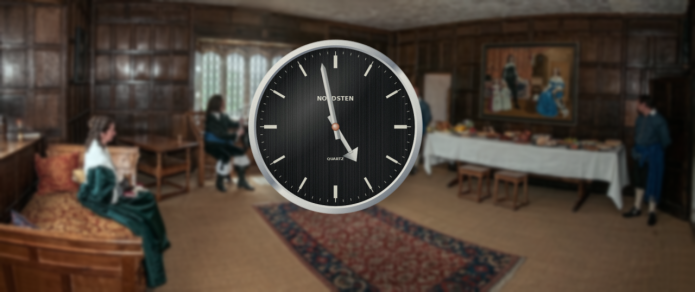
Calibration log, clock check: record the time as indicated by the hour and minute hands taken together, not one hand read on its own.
4:58
